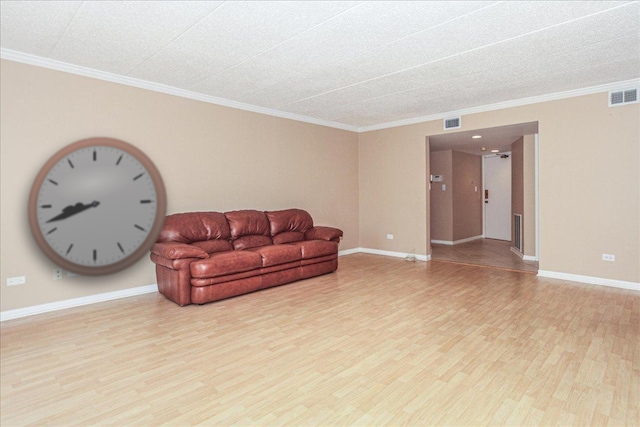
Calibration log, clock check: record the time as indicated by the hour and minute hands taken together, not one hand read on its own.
8:42
